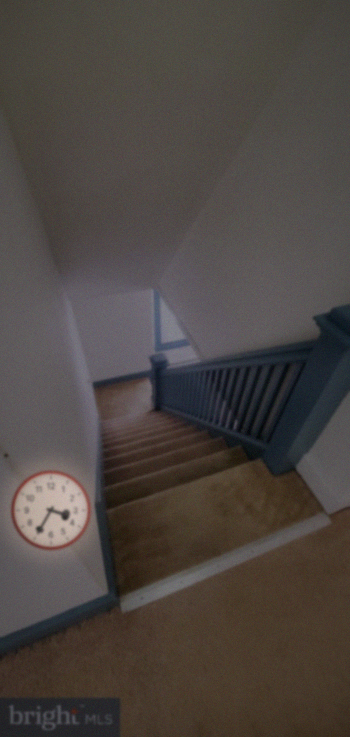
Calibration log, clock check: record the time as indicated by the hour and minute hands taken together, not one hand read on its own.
3:35
